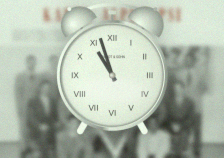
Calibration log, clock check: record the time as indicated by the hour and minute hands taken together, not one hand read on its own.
10:57
